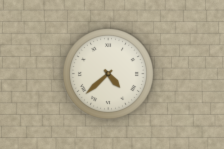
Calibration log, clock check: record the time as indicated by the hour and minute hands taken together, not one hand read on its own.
4:38
